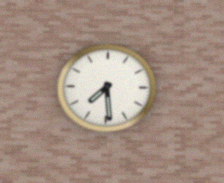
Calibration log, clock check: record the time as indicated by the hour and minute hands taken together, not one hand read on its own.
7:29
